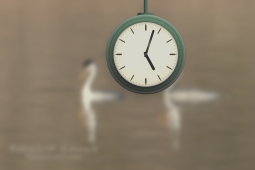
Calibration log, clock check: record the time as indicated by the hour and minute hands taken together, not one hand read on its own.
5:03
